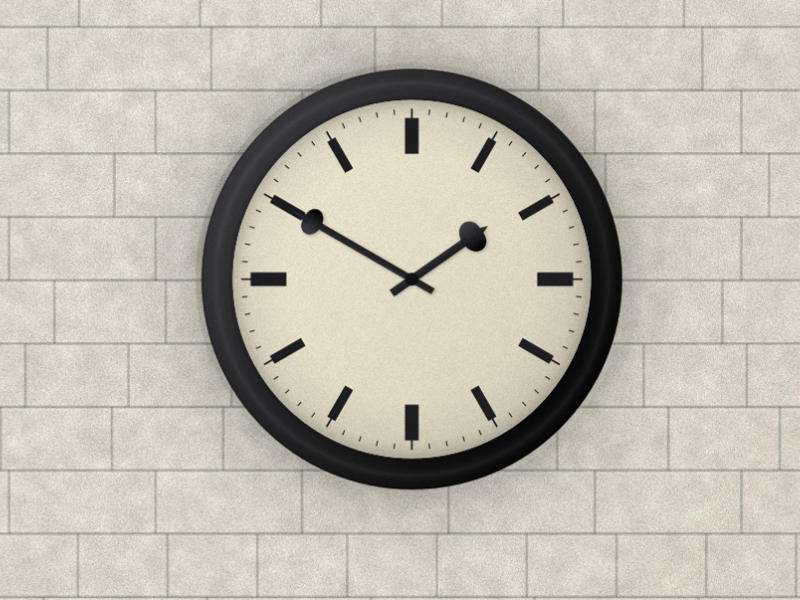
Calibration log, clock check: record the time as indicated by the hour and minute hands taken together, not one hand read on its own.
1:50
